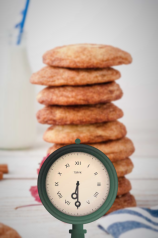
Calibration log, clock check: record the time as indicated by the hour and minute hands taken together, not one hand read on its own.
6:30
